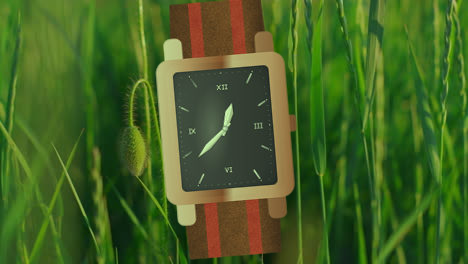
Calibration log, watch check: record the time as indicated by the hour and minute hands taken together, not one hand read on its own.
12:38
